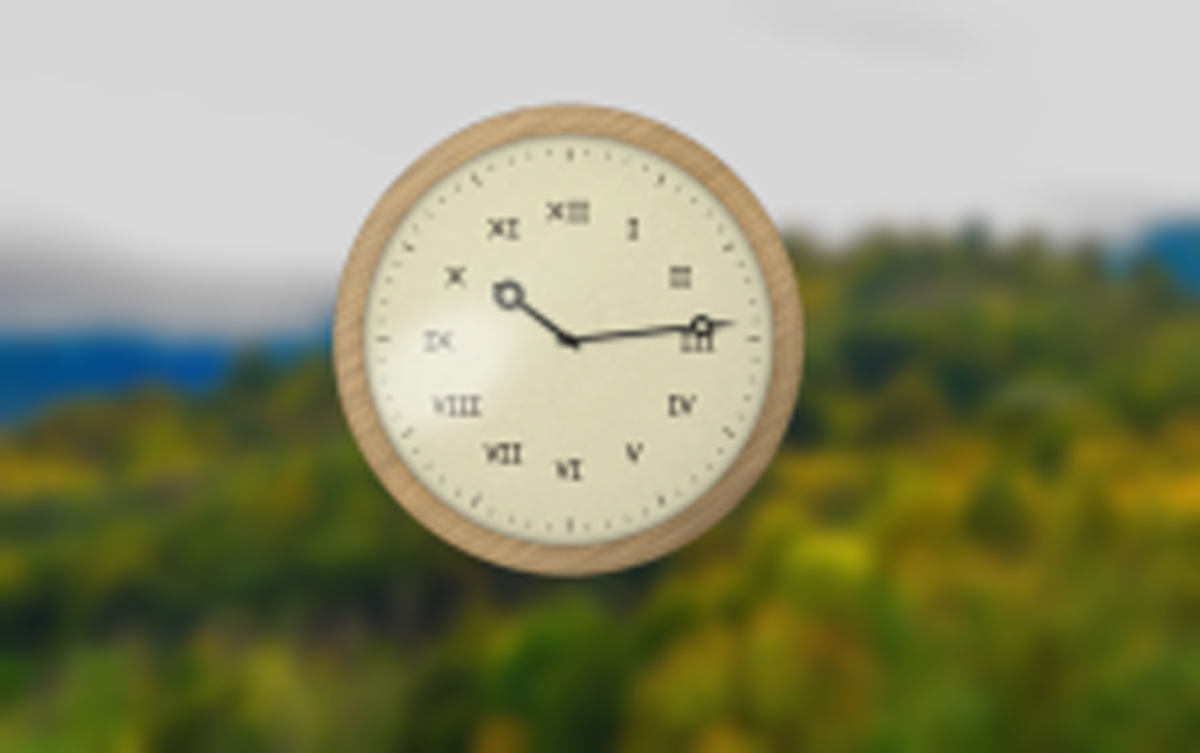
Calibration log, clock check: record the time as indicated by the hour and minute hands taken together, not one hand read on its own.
10:14
